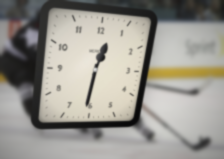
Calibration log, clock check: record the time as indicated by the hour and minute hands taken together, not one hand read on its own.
12:31
